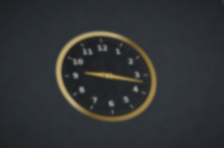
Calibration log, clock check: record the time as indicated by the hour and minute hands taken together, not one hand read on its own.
9:17
